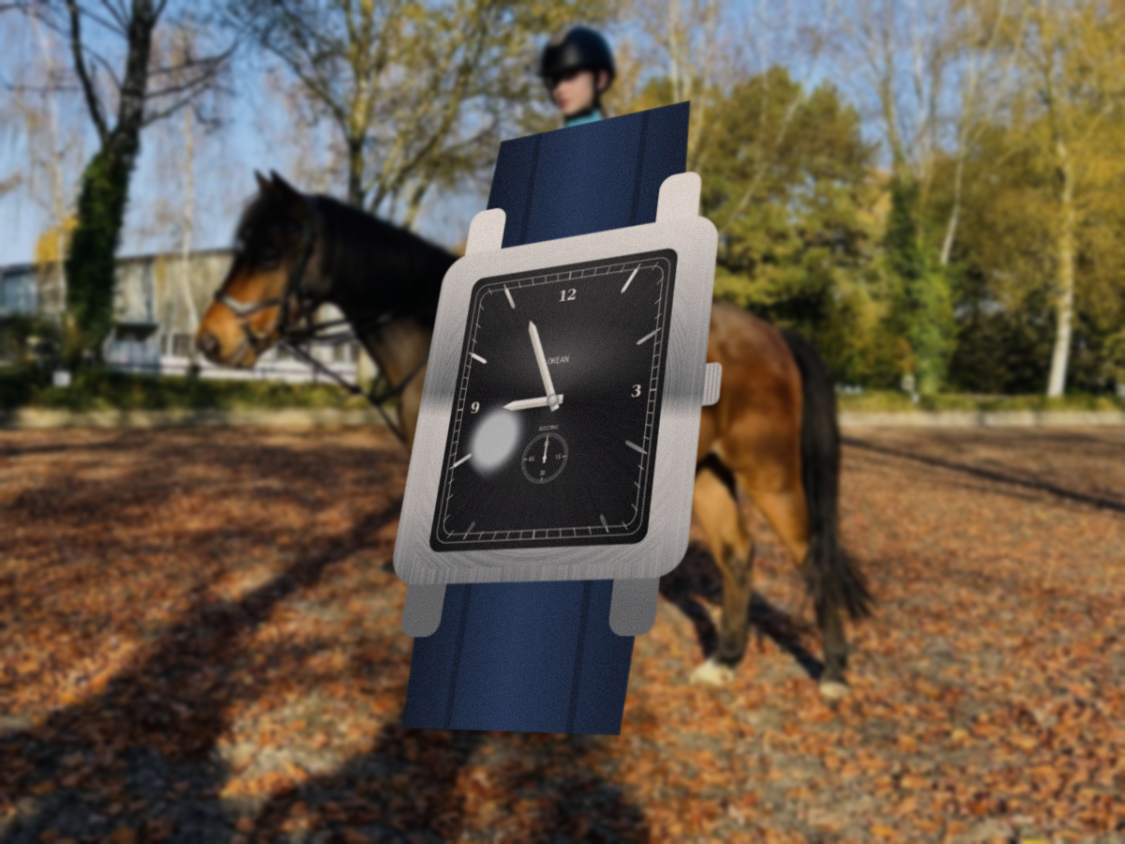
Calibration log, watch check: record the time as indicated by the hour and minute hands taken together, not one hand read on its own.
8:56
